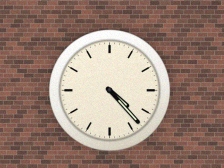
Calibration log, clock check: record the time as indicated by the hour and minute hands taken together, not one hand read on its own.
4:23
